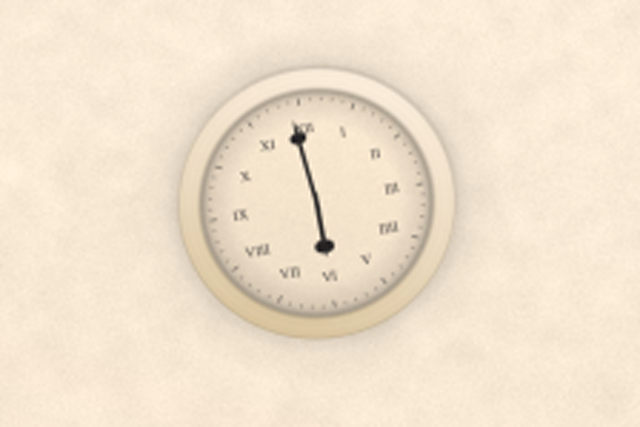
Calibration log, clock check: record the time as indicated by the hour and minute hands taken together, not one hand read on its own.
5:59
